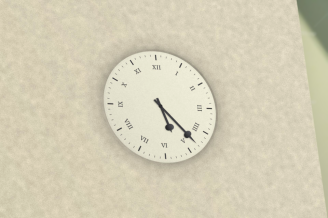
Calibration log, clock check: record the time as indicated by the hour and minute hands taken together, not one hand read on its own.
5:23
